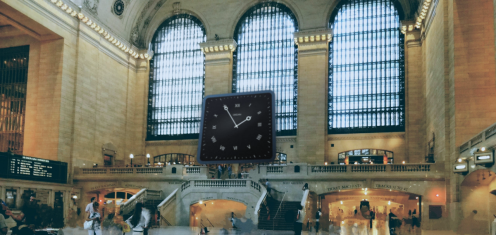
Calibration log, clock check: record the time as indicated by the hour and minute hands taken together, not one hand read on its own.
1:55
